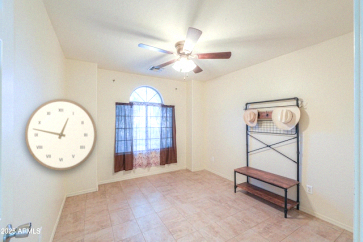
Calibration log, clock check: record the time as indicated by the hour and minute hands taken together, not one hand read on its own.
12:47
